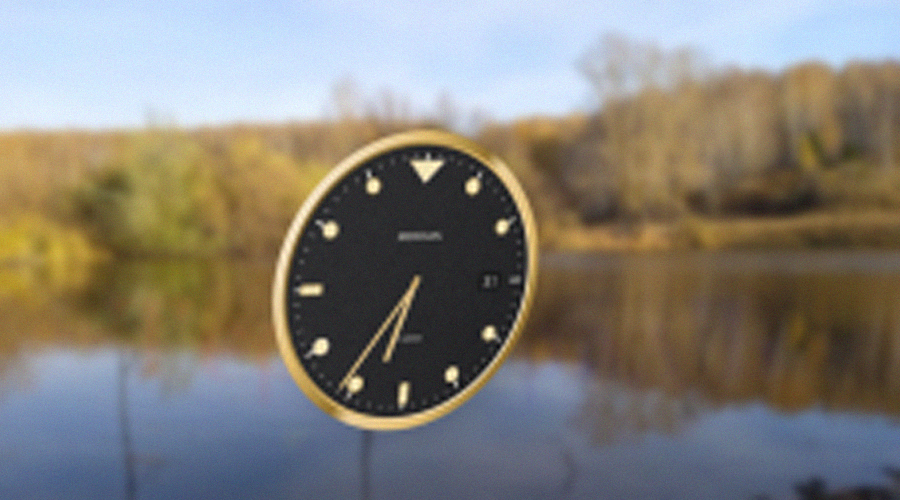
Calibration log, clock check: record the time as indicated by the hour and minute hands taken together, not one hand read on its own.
6:36
